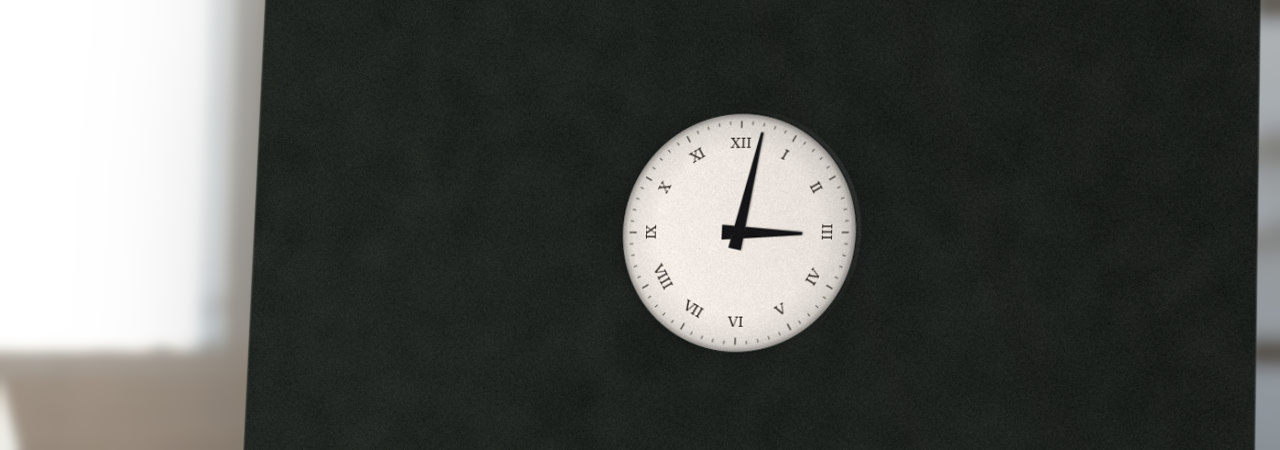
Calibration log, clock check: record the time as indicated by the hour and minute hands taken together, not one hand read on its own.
3:02
